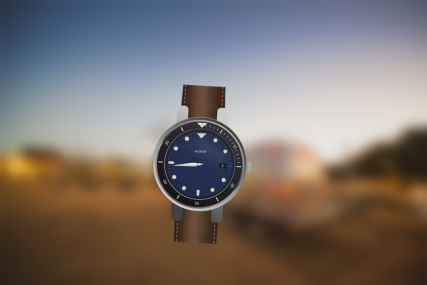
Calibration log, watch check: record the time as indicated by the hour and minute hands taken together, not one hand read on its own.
8:44
